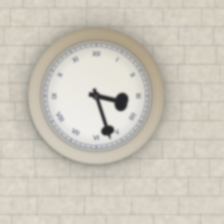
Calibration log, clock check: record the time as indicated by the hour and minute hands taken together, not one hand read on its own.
3:27
